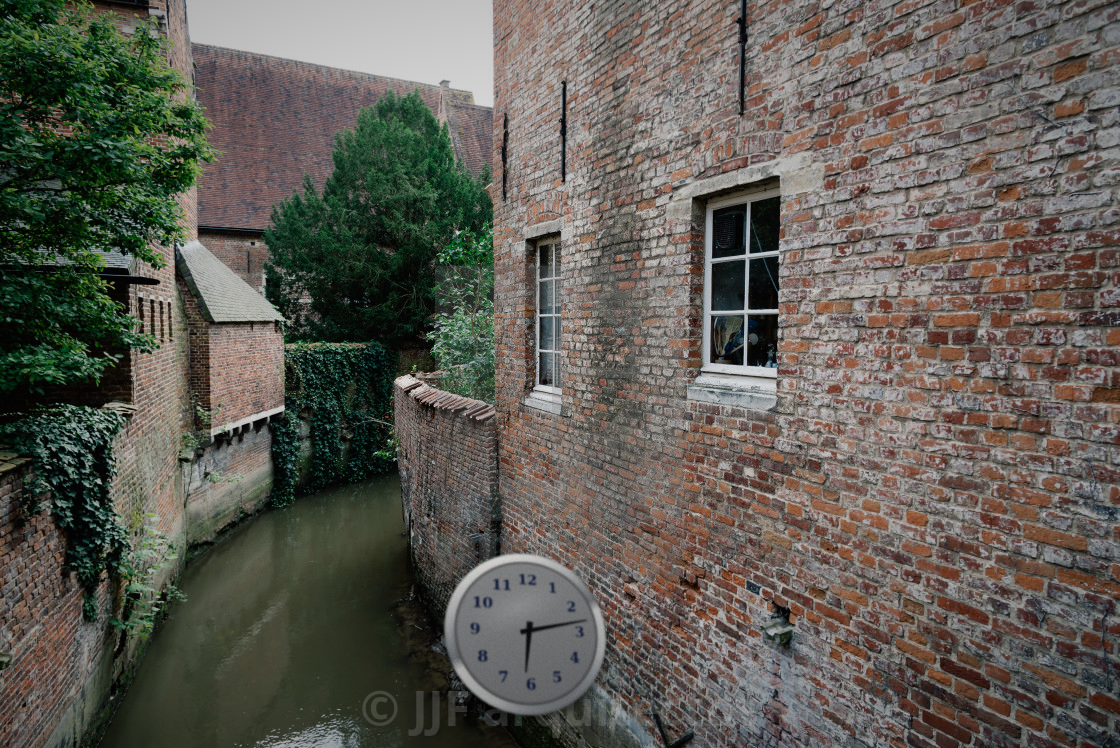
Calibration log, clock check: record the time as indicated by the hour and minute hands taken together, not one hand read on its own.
6:13
